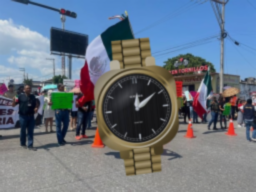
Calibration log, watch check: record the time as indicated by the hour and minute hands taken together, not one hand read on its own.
12:09
